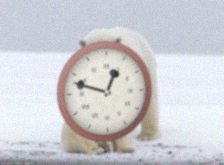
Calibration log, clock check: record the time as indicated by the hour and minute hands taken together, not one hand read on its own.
12:48
